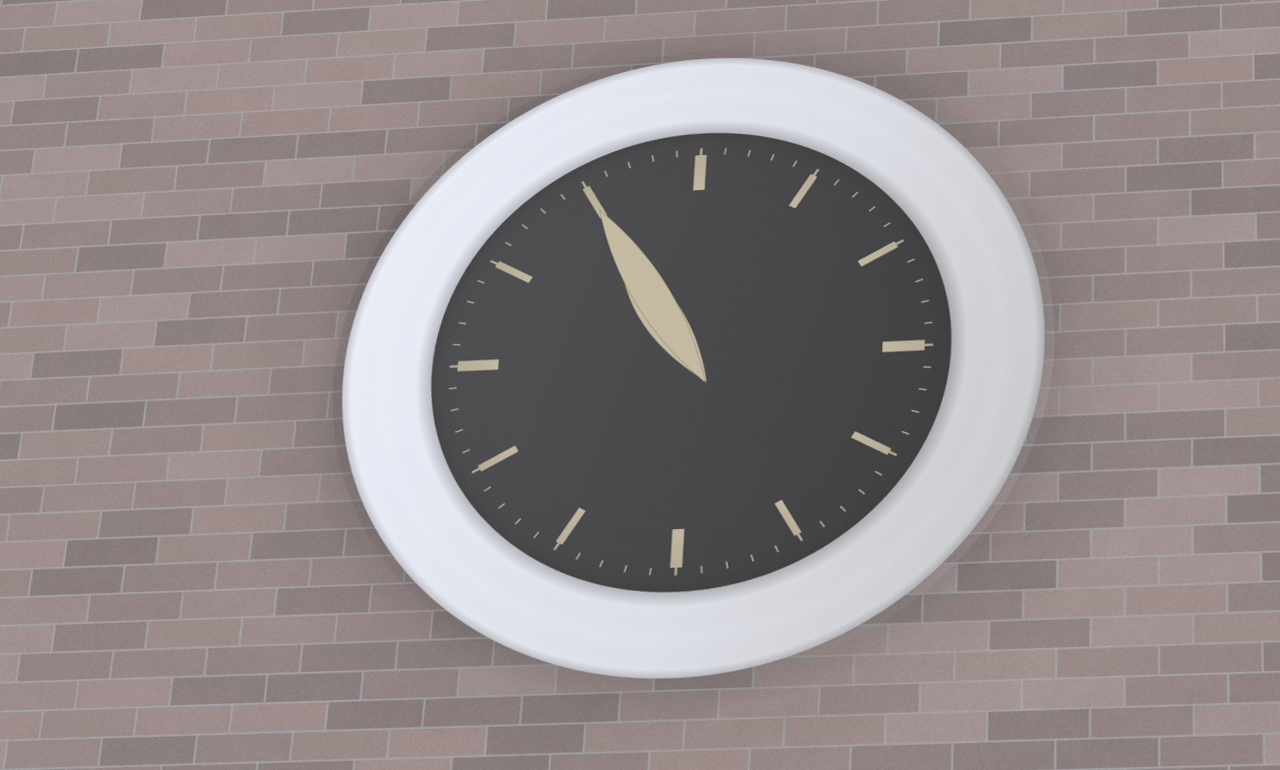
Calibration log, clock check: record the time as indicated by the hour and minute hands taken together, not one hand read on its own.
10:55
